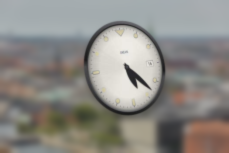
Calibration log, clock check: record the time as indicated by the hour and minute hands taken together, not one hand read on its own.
5:23
